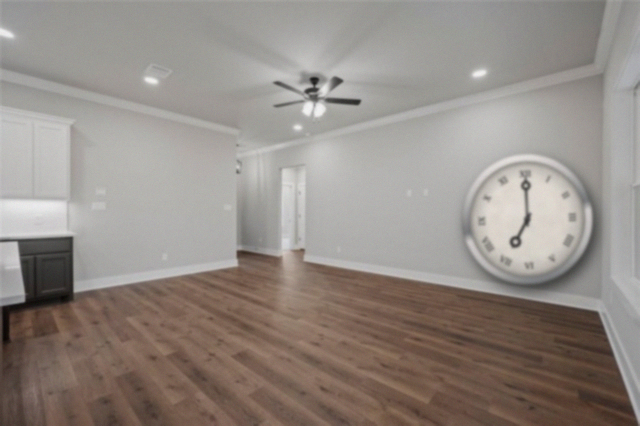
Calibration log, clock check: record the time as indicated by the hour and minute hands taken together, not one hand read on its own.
7:00
